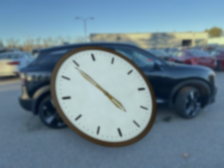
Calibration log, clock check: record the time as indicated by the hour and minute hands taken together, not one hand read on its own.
4:54
